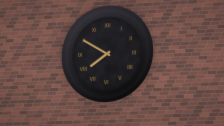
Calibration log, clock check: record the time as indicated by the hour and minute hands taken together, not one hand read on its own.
7:50
